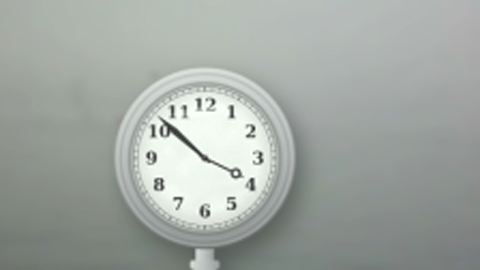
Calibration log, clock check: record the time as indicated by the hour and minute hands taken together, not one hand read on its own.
3:52
